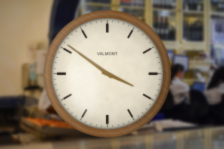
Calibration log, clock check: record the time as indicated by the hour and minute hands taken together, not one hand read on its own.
3:51
